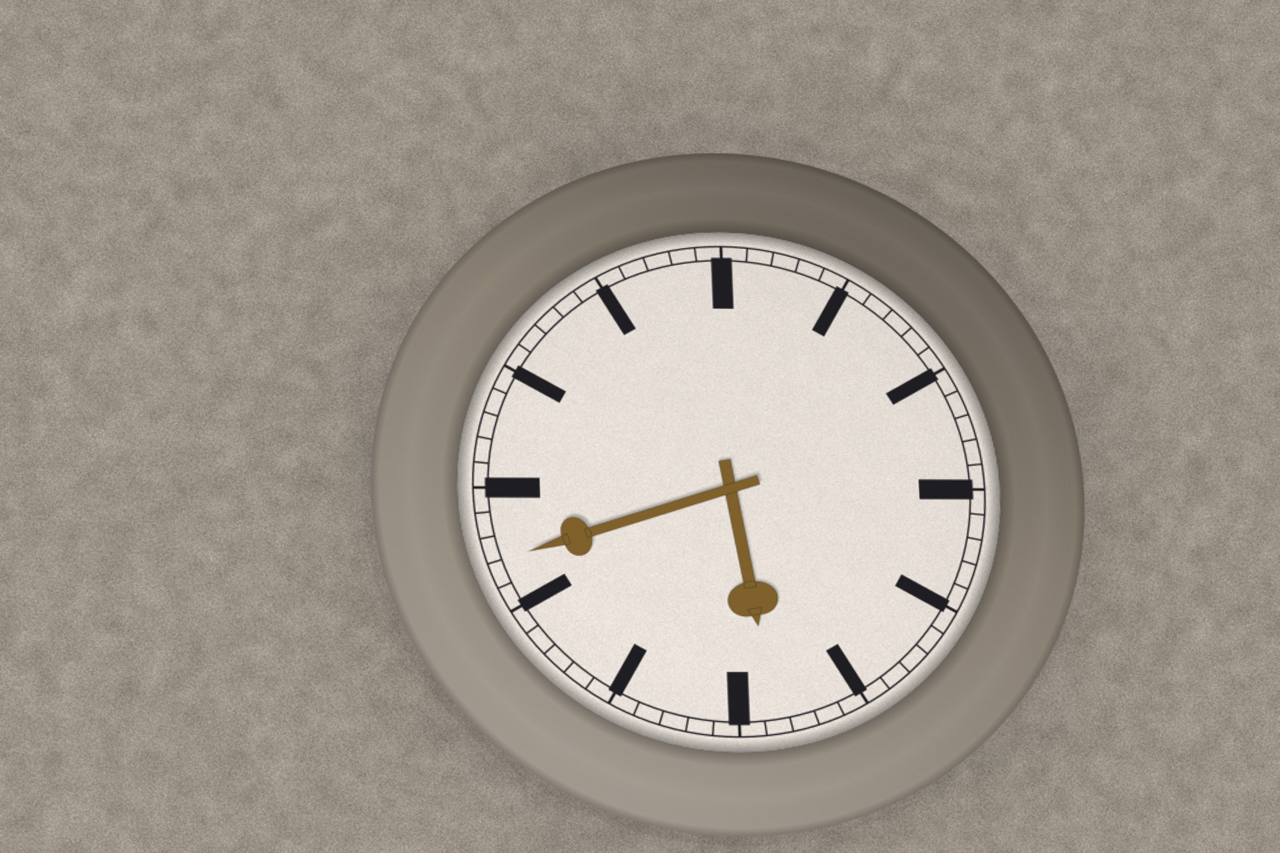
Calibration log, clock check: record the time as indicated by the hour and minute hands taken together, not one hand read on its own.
5:42
